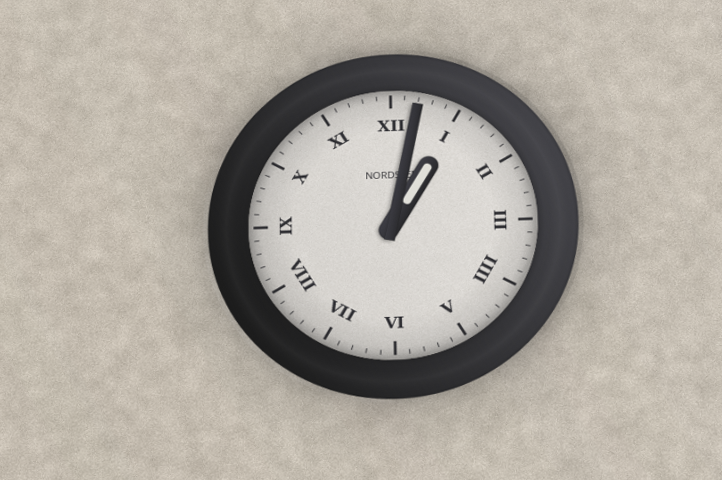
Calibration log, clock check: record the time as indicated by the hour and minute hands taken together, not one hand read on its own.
1:02
